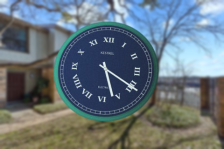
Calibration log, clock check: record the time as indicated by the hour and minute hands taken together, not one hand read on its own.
5:20
